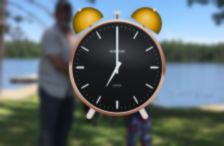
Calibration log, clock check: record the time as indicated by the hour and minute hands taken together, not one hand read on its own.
7:00
